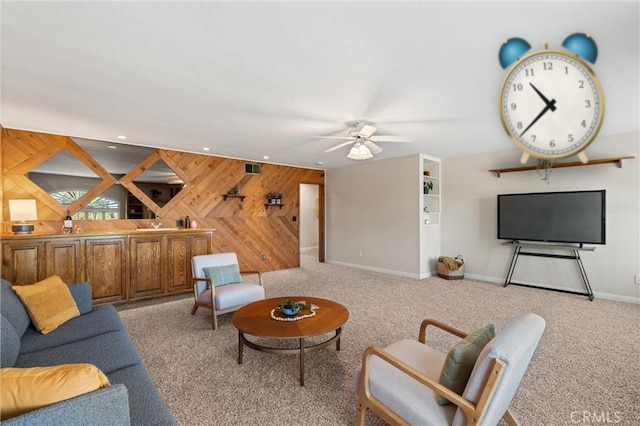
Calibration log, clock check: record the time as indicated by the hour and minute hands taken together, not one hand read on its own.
10:38
